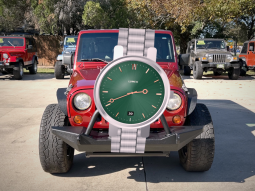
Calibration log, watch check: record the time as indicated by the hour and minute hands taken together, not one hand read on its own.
2:41
